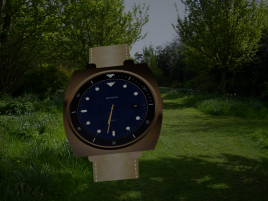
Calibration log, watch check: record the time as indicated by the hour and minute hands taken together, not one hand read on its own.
6:32
